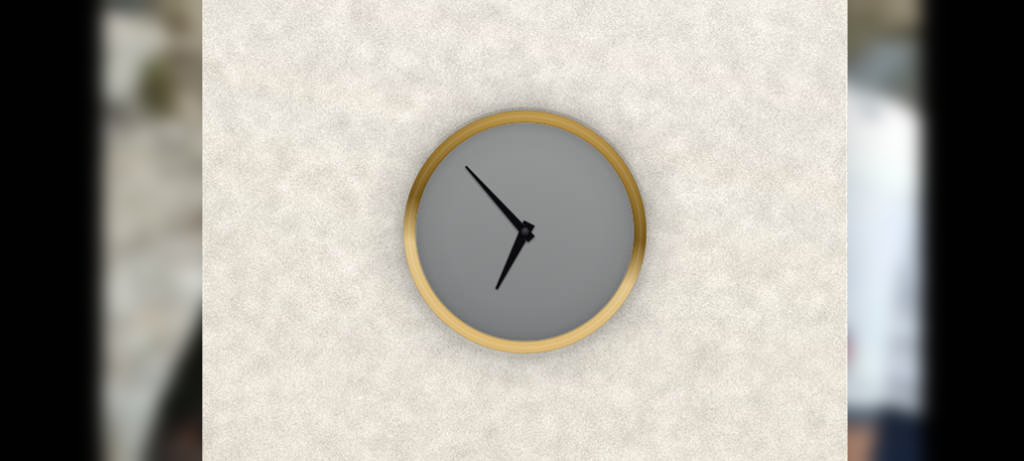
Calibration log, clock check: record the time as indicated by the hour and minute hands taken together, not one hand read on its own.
6:53
